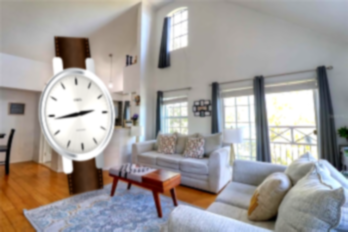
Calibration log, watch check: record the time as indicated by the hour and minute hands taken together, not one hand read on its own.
2:44
